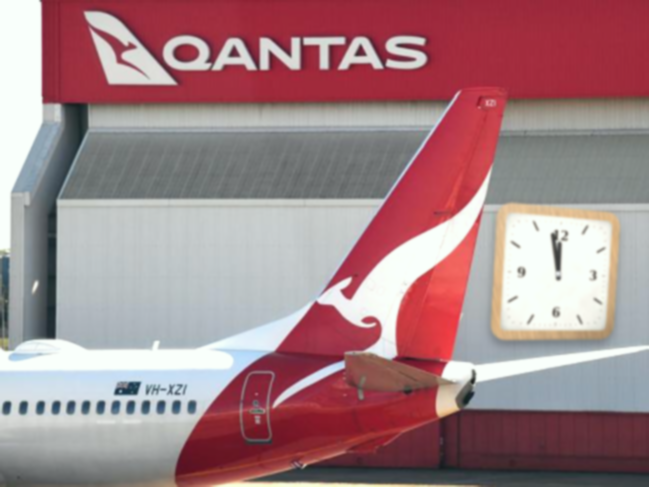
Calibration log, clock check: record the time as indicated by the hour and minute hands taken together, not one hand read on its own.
11:58
